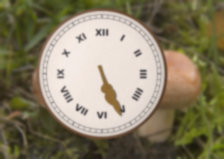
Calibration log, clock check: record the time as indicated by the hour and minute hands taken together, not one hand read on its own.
5:26
